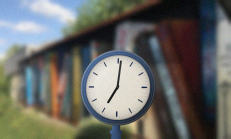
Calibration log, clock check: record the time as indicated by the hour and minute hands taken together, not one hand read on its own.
7:01
